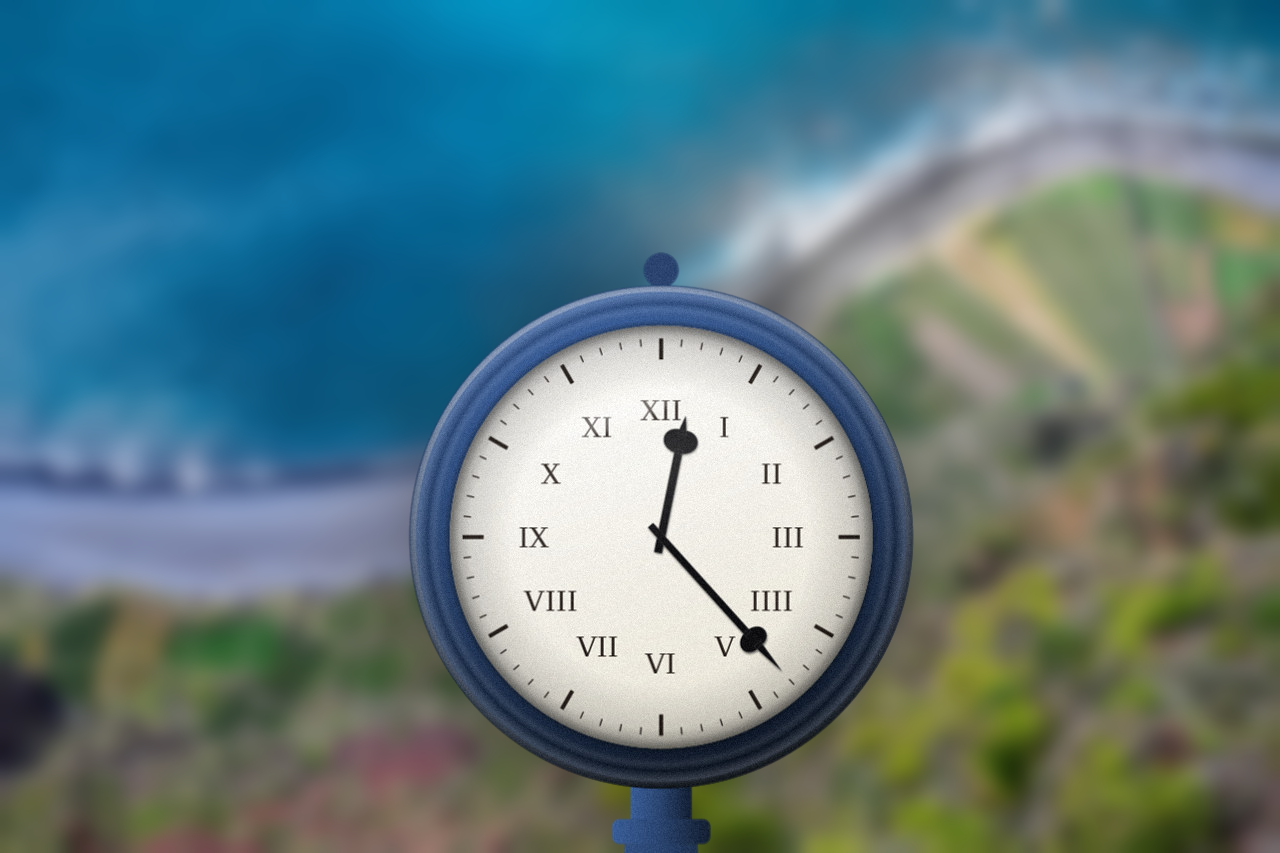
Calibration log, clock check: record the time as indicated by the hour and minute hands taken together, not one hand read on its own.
12:23
